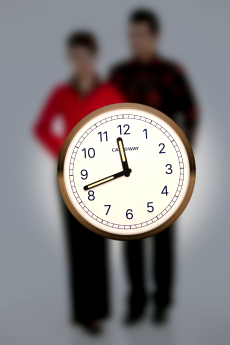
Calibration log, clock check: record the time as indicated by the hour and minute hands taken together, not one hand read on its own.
11:42
